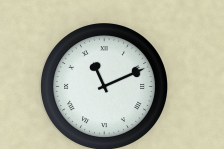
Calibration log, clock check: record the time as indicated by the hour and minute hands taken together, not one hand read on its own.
11:11
